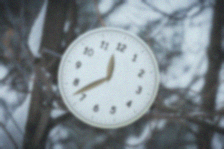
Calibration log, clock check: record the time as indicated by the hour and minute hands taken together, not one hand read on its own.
11:37
